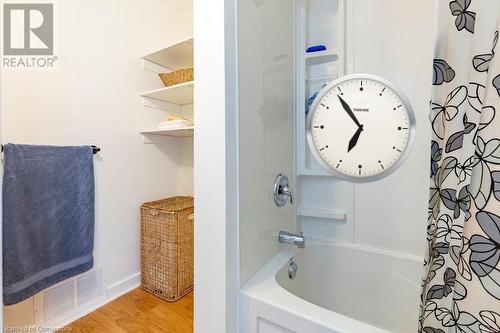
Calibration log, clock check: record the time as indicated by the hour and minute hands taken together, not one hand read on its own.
6:54
